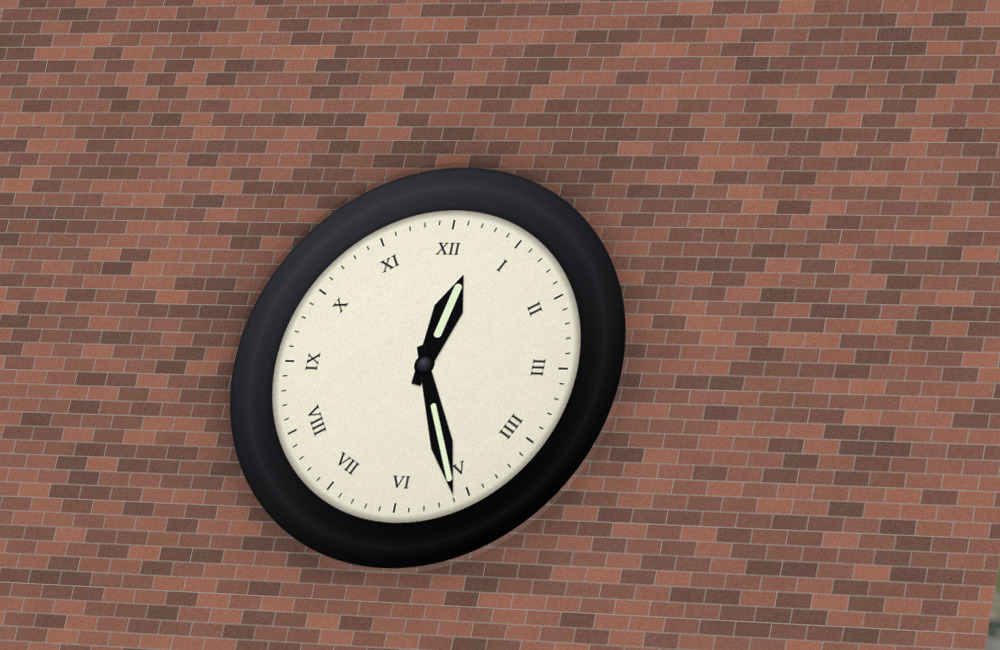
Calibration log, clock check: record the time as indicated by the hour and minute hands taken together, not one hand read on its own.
12:26
